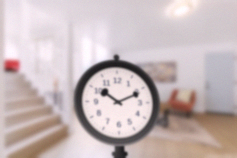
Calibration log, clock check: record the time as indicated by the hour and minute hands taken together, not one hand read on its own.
10:11
